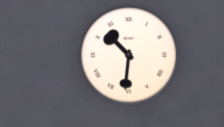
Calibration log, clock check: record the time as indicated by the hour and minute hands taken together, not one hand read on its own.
10:31
